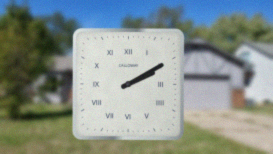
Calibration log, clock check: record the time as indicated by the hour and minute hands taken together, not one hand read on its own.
2:10
